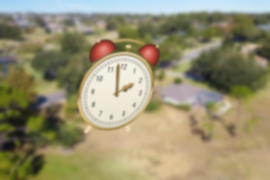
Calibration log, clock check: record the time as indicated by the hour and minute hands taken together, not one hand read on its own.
1:58
